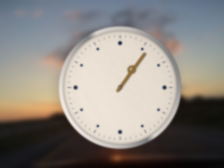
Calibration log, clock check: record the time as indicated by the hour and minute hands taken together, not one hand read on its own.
1:06
